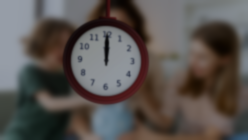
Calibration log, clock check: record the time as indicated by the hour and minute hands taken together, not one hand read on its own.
12:00
